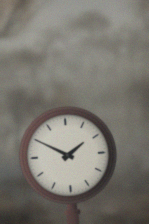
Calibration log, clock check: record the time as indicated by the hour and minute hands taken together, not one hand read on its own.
1:50
